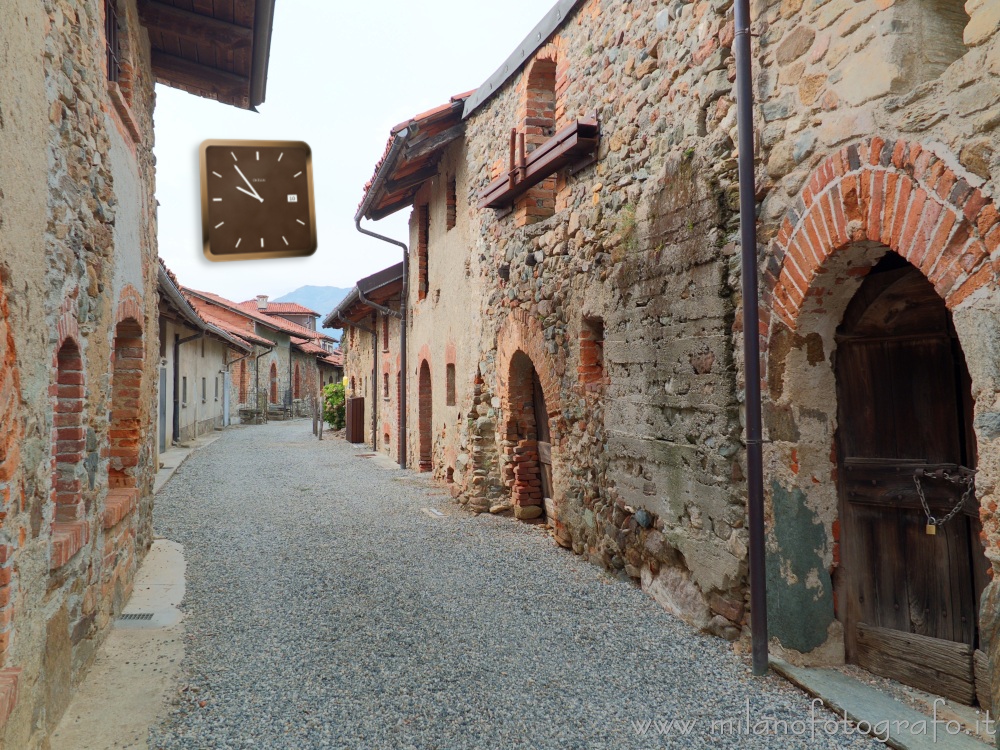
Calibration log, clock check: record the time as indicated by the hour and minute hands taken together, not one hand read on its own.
9:54
